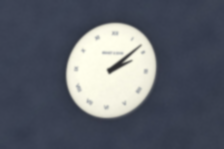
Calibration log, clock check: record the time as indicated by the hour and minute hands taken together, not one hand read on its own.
2:08
